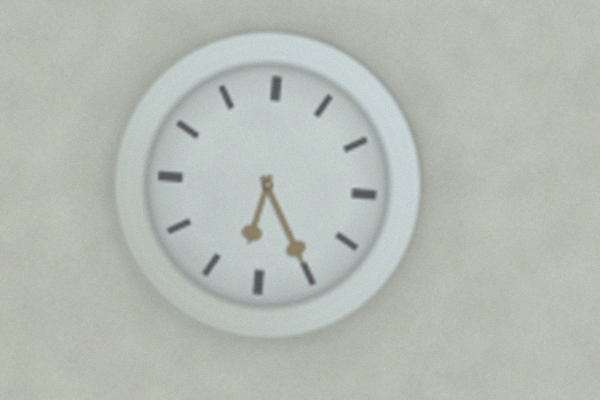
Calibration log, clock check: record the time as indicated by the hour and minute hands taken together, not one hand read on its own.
6:25
